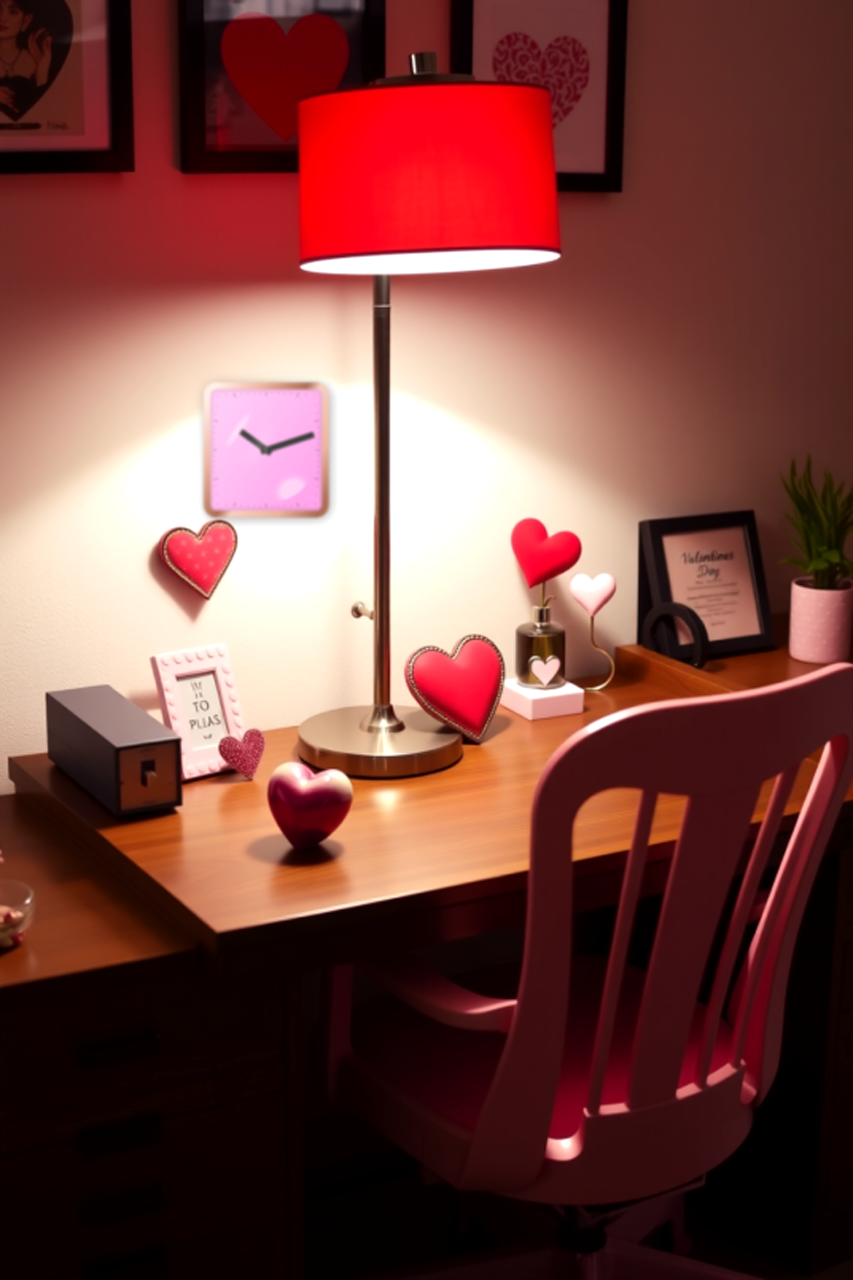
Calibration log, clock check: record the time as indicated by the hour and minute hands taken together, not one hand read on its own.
10:12
